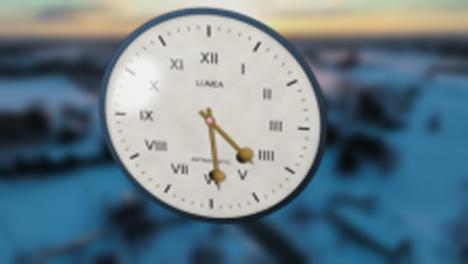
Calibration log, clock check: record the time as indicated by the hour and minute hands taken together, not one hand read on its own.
4:29
